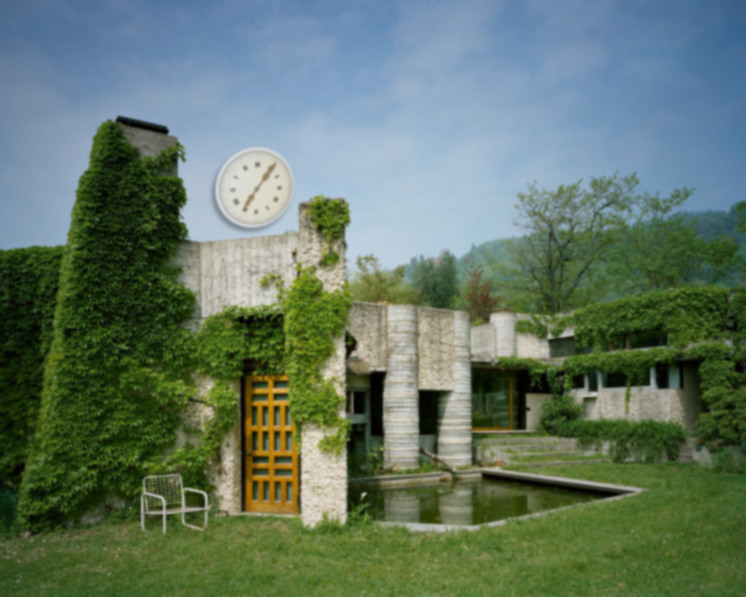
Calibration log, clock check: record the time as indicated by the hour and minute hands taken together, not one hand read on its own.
7:06
